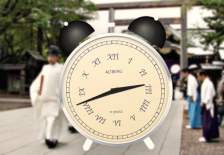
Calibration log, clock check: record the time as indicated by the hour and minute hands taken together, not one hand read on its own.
2:42
